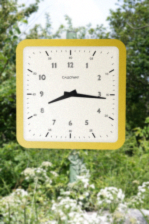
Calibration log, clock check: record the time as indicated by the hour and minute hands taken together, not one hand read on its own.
8:16
